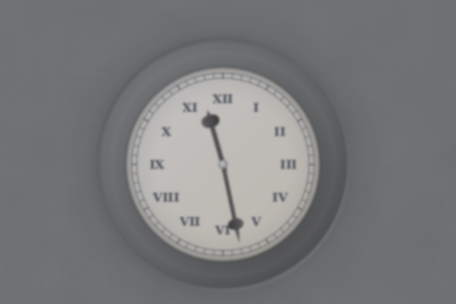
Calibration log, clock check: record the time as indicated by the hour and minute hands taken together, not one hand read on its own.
11:28
